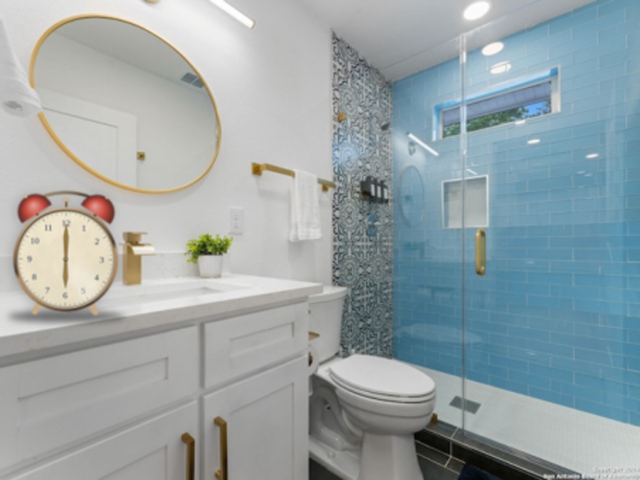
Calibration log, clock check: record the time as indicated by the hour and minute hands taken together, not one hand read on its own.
6:00
